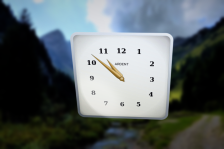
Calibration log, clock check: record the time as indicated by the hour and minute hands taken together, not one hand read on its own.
10:52
